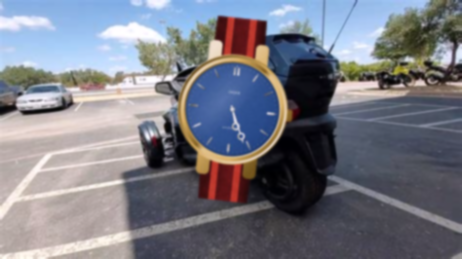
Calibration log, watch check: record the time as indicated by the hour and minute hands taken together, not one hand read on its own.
5:26
